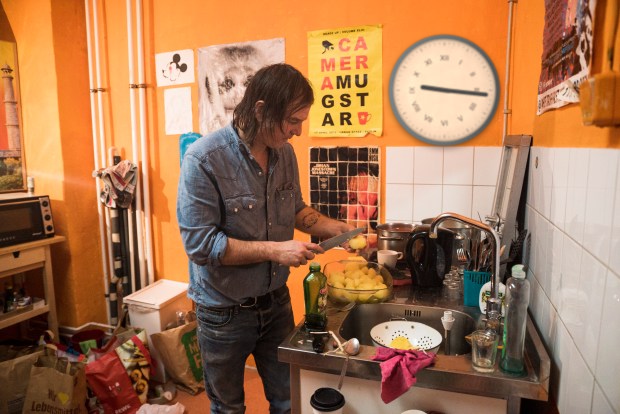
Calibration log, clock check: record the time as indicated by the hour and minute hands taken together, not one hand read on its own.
9:16
